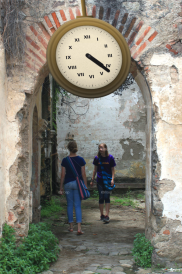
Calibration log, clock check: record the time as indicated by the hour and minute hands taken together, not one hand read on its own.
4:22
